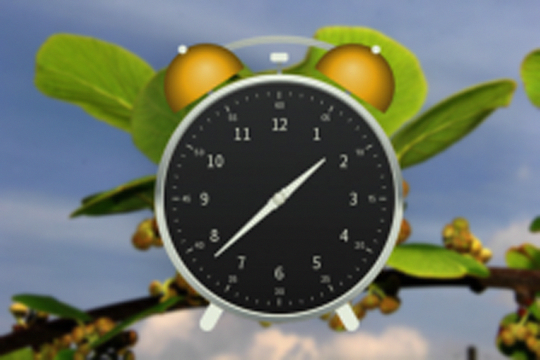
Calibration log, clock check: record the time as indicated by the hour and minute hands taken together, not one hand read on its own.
1:38
